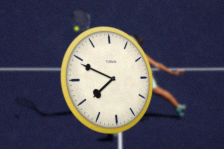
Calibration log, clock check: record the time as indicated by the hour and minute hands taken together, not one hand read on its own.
7:49
